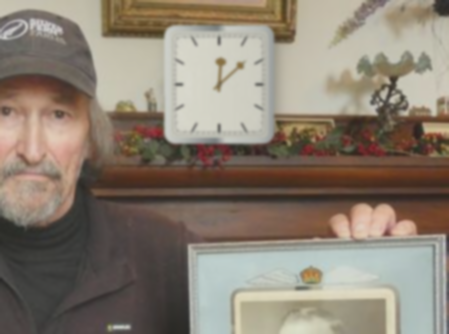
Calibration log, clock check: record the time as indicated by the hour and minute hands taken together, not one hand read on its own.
12:08
